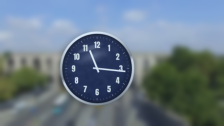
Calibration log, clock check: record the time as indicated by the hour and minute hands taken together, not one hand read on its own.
11:16
